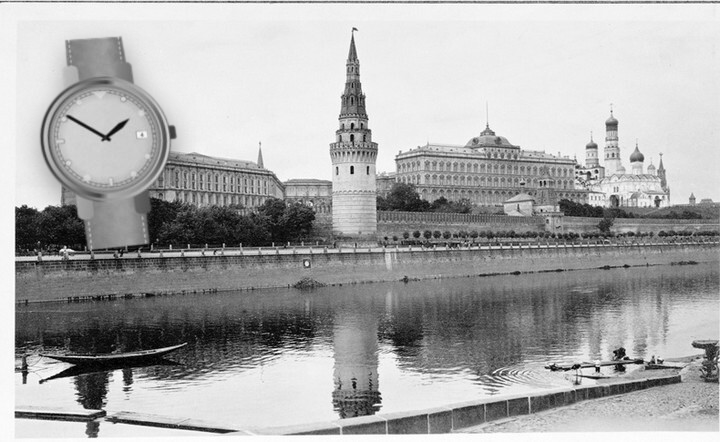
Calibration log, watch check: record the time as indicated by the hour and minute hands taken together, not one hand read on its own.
1:51
